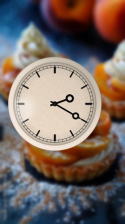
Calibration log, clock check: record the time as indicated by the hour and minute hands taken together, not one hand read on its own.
2:20
